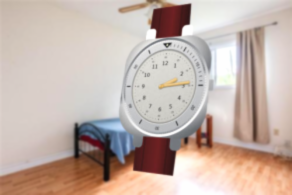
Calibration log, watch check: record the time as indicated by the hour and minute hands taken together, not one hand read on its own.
2:14
